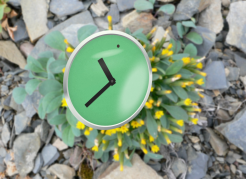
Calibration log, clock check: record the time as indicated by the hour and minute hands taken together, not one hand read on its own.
10:37
